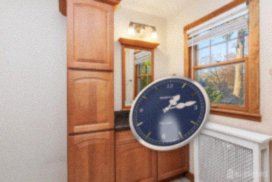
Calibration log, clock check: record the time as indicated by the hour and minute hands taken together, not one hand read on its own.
1:13
